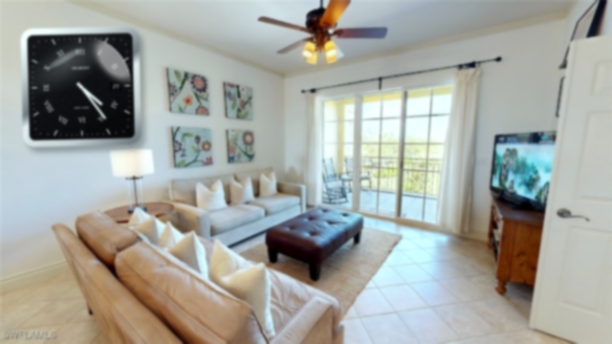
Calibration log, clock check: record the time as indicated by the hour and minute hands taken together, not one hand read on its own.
4:24
